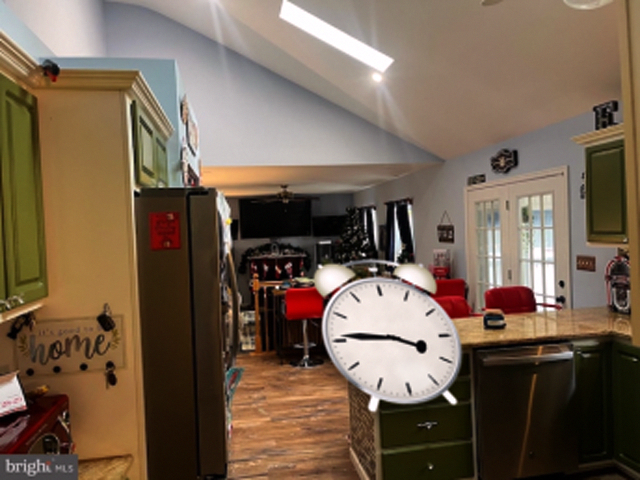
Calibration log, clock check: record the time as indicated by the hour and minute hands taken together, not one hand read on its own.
3:46
